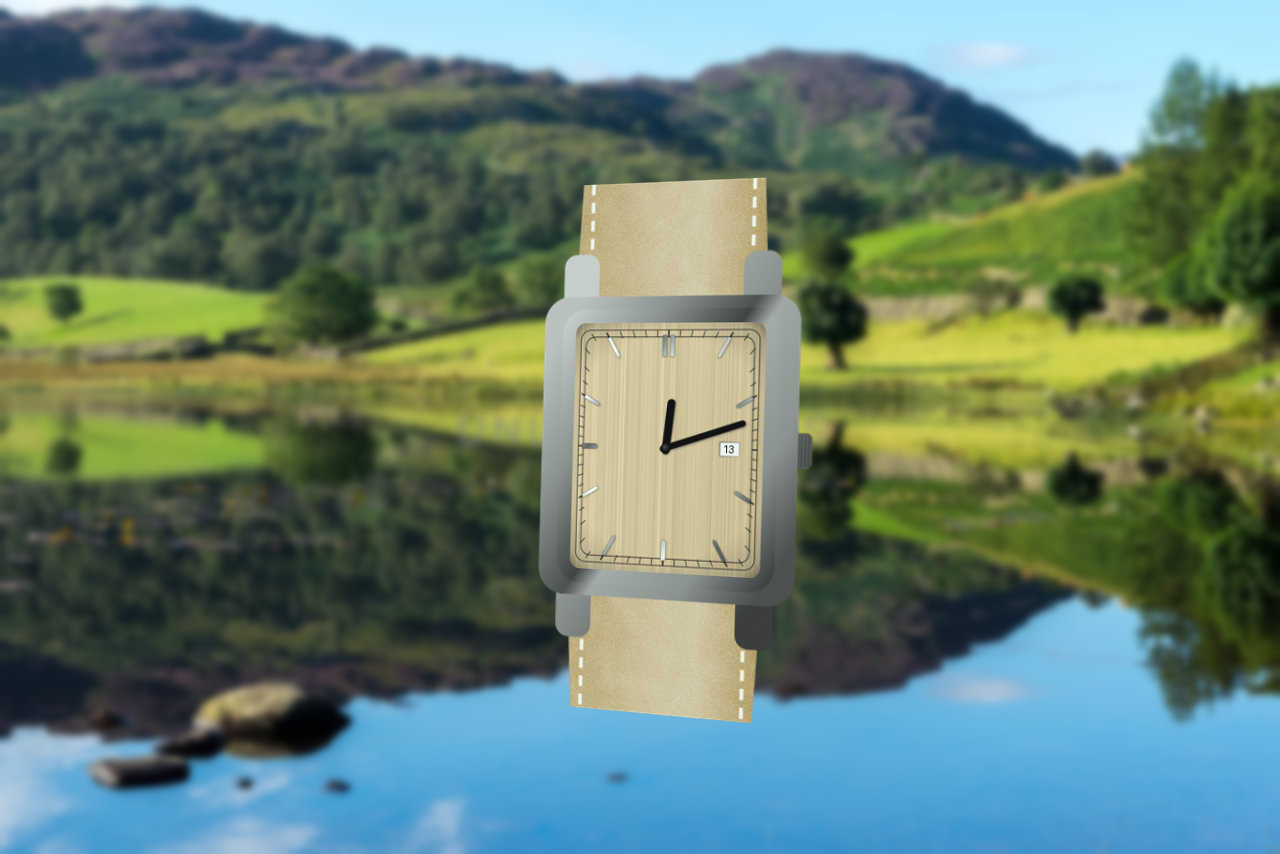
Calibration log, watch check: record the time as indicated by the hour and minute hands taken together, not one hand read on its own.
12:12
